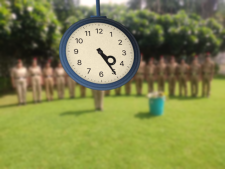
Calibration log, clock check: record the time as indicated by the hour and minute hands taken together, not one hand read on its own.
4:25
